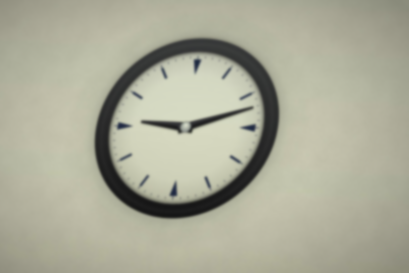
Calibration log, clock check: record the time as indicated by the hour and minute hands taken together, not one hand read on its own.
9:12
